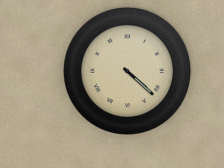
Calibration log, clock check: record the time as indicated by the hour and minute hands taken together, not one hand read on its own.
4:22
